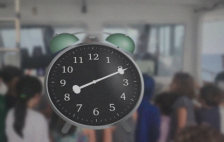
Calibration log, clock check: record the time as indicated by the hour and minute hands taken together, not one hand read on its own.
8:11
